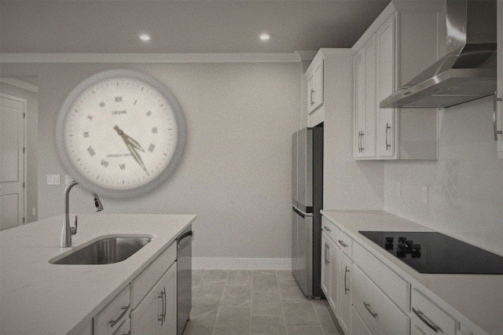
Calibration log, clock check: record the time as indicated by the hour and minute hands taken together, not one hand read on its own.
4:25
